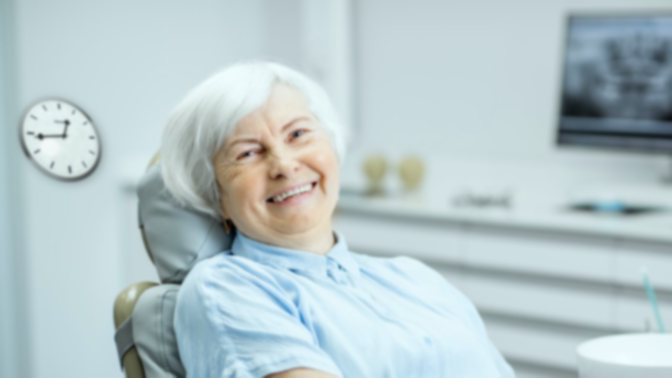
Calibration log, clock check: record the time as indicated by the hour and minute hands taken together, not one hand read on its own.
12:44
